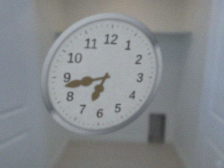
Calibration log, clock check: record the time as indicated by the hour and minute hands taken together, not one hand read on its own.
6:43
